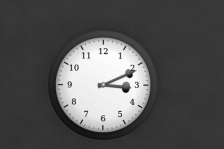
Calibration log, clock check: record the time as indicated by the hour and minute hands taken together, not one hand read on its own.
3:11
